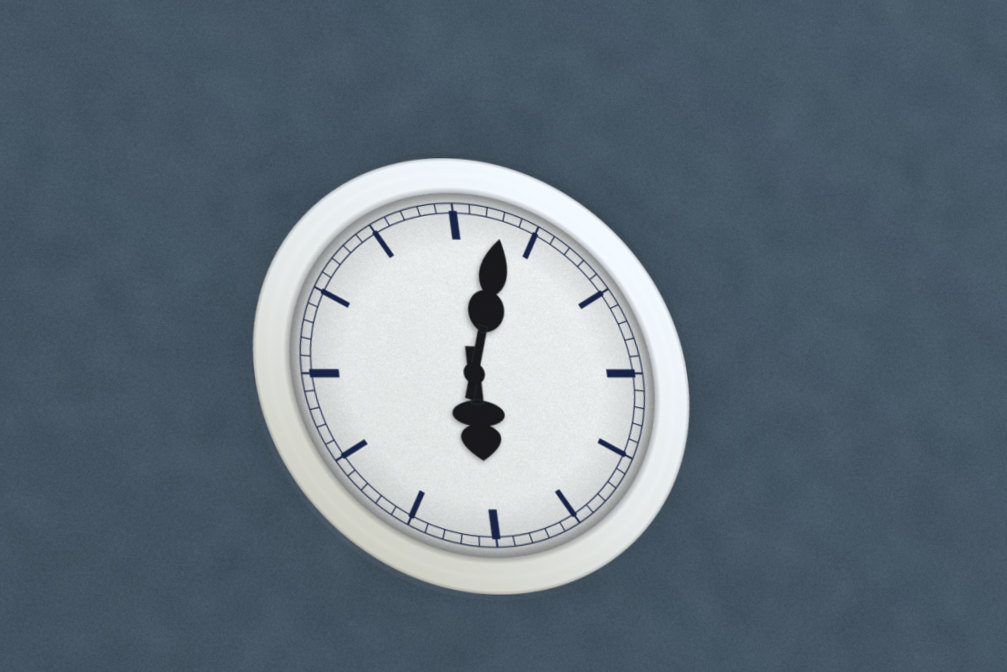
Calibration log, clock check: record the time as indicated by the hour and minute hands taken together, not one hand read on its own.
6:03
